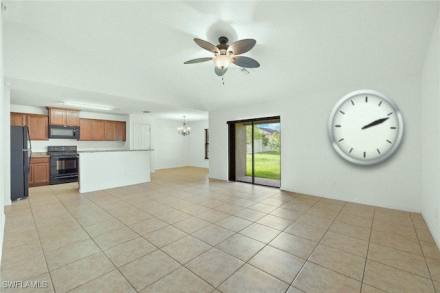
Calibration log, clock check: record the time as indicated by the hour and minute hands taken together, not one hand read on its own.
2:11
